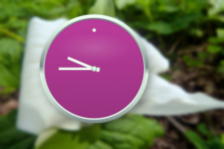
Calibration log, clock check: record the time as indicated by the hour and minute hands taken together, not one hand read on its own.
9:45
